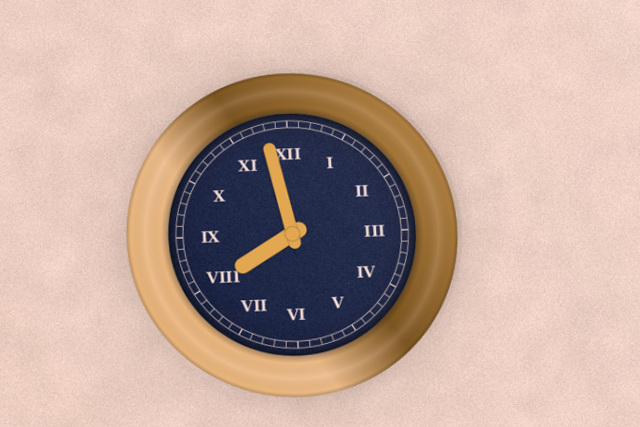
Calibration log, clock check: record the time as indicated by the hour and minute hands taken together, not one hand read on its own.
7:58
